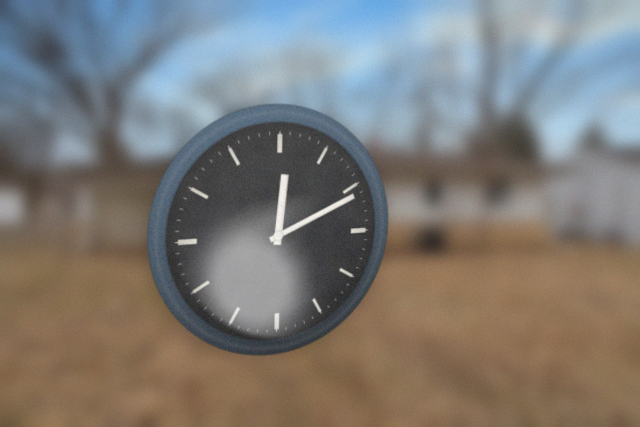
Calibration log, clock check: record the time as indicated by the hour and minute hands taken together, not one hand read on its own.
12:11
